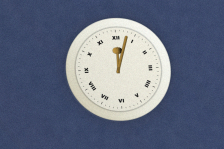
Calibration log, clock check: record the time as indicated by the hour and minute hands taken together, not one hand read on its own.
12:03
